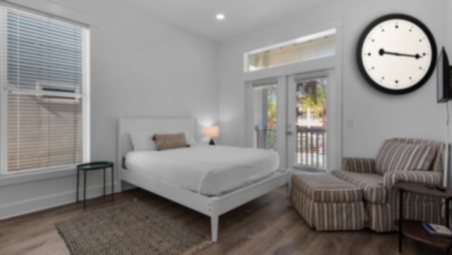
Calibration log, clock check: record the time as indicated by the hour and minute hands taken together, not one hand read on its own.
9:16
